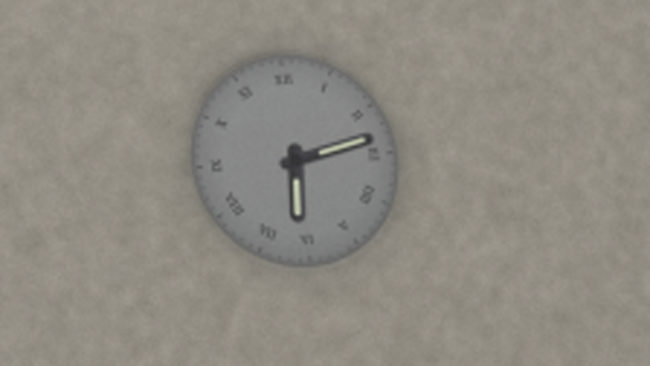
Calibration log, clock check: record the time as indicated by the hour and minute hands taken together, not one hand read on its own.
6:13
